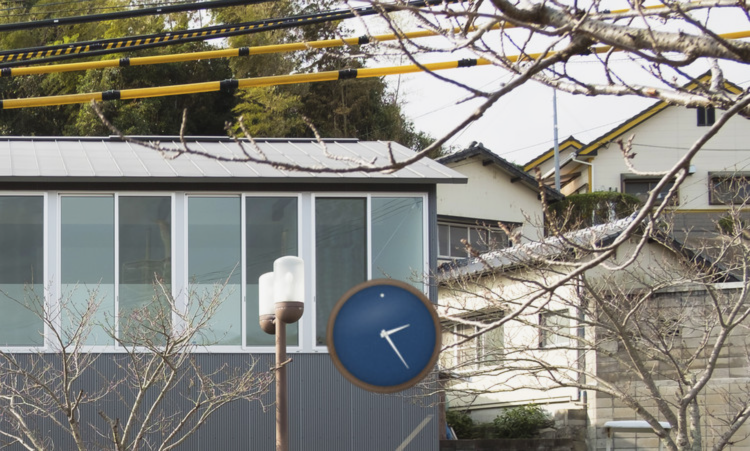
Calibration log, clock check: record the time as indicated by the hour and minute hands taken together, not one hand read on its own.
2:25
